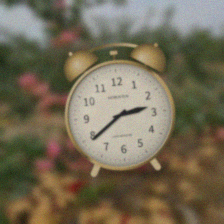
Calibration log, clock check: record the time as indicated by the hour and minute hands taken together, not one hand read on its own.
2:39
